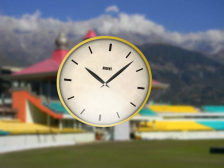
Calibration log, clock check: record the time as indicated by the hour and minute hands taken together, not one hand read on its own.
10:07
